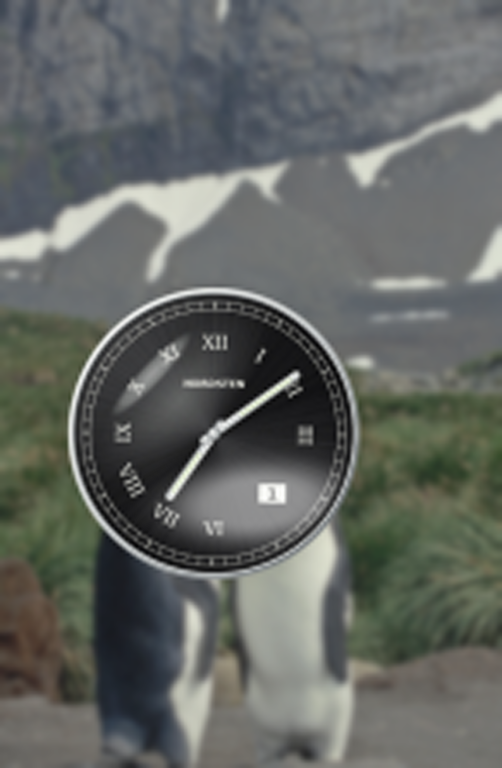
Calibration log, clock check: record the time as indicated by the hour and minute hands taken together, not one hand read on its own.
7:09
